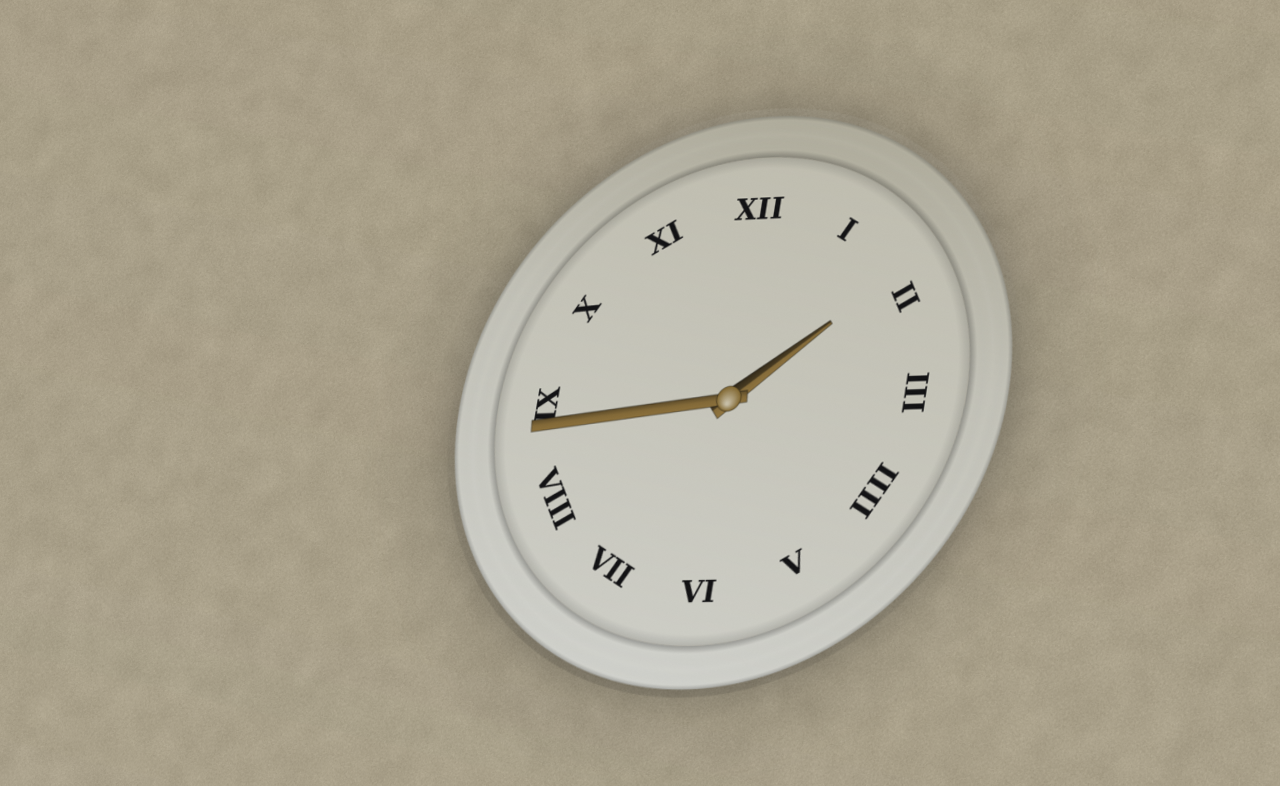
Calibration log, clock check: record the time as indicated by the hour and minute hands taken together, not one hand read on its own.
1:44
